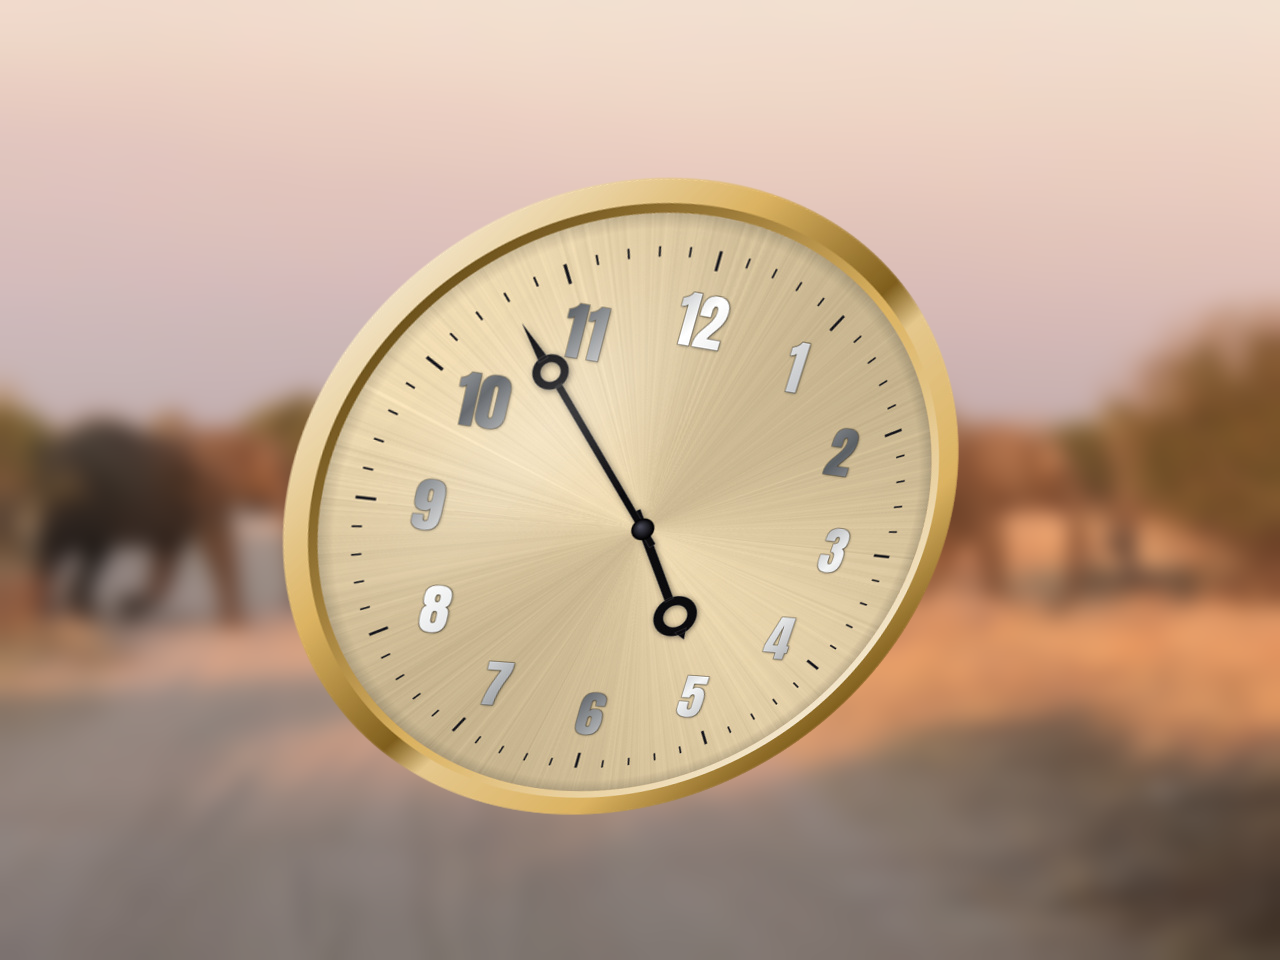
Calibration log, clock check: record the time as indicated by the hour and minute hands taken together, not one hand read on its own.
4:53
